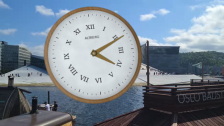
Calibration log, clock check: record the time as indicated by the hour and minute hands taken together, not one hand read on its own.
4:11
